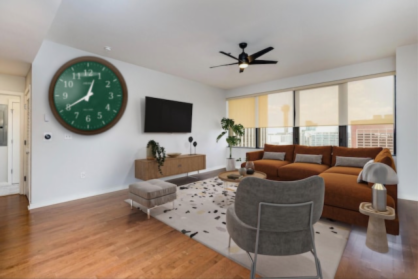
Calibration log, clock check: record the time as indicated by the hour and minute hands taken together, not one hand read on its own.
12:40
